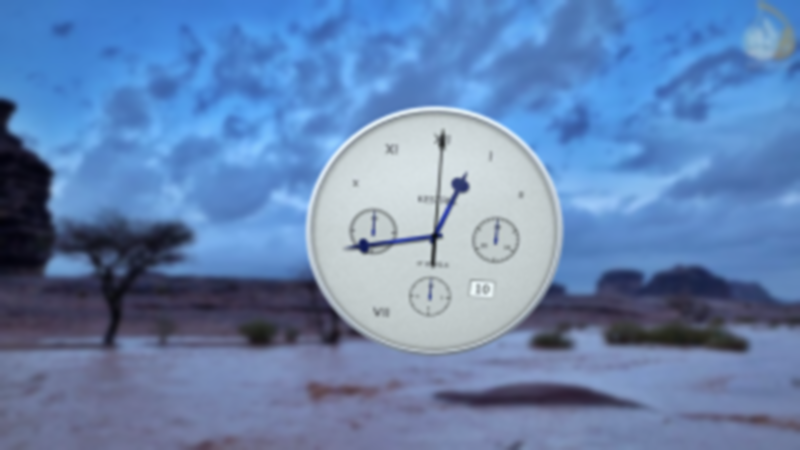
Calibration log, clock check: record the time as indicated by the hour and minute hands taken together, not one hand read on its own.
12:43
